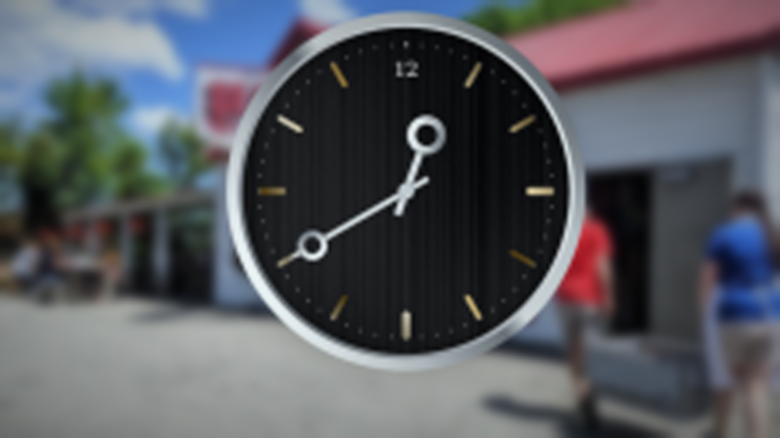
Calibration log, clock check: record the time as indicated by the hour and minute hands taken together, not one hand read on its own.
12:40
